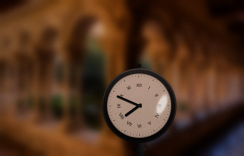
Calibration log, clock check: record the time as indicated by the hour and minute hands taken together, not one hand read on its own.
7:49
